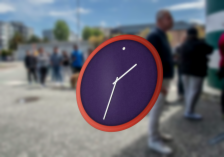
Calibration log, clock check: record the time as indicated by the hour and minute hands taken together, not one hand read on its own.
1:31
